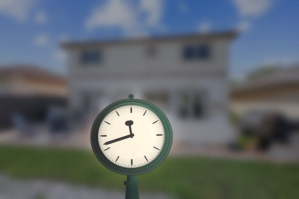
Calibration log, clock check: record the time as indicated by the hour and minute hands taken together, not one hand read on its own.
11:42
